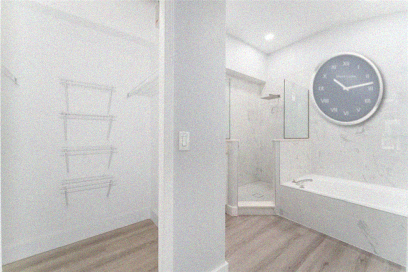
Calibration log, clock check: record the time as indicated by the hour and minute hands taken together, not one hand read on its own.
10:13
